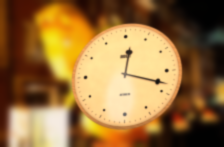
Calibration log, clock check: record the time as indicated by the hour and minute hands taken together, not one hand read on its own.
12:18
